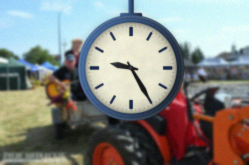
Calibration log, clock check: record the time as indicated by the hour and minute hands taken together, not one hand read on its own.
9:25
